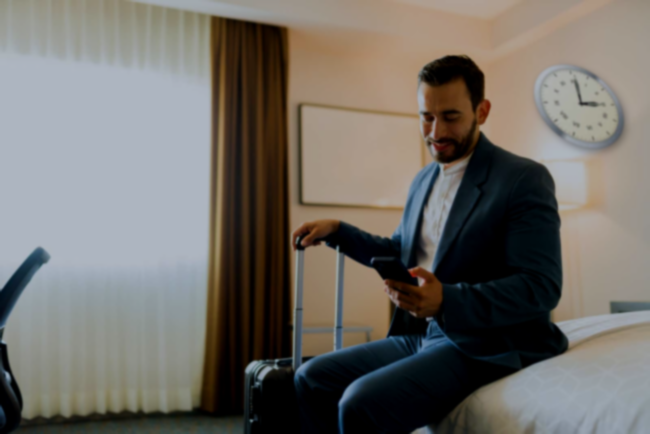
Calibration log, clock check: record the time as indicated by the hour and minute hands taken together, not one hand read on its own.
3:01
